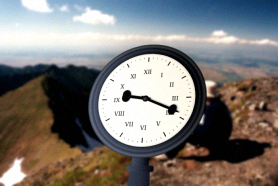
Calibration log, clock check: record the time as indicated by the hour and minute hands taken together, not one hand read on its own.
9:19
